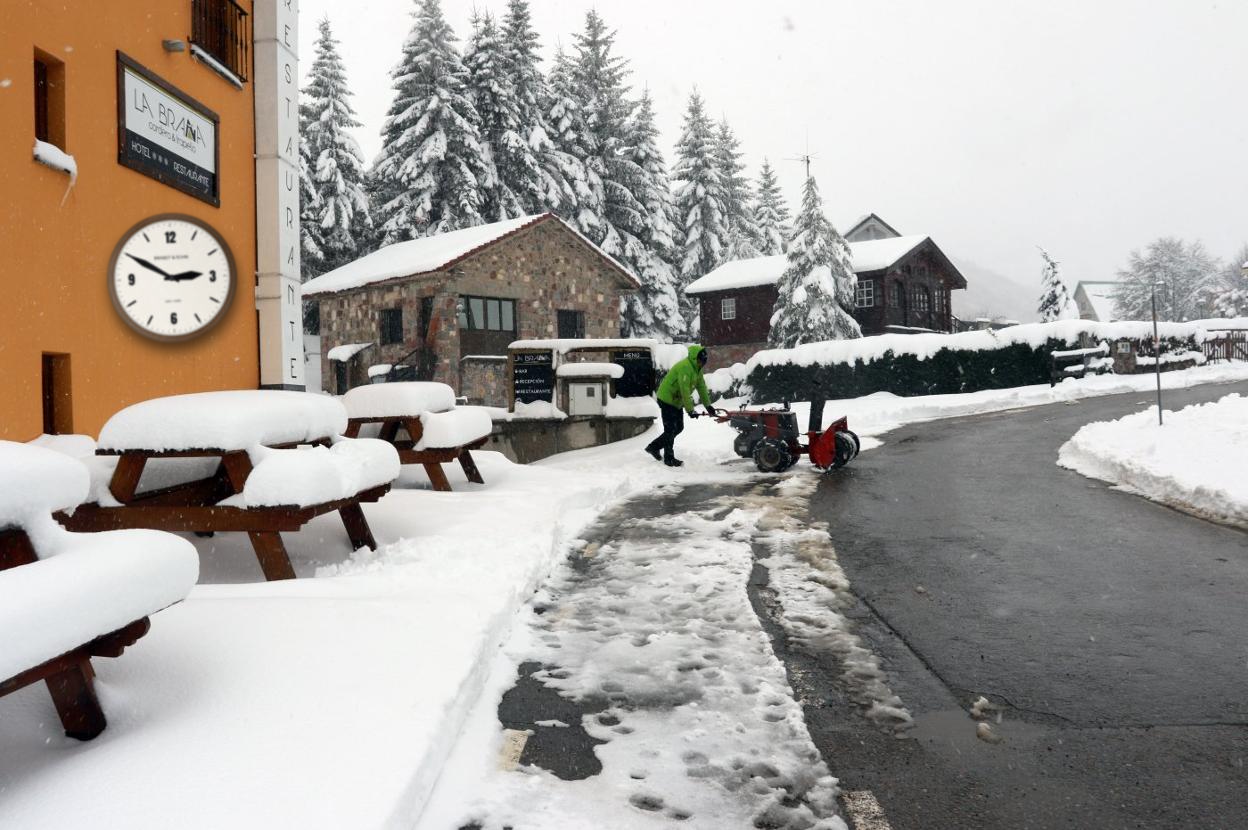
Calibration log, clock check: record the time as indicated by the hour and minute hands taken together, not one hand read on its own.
2:50
